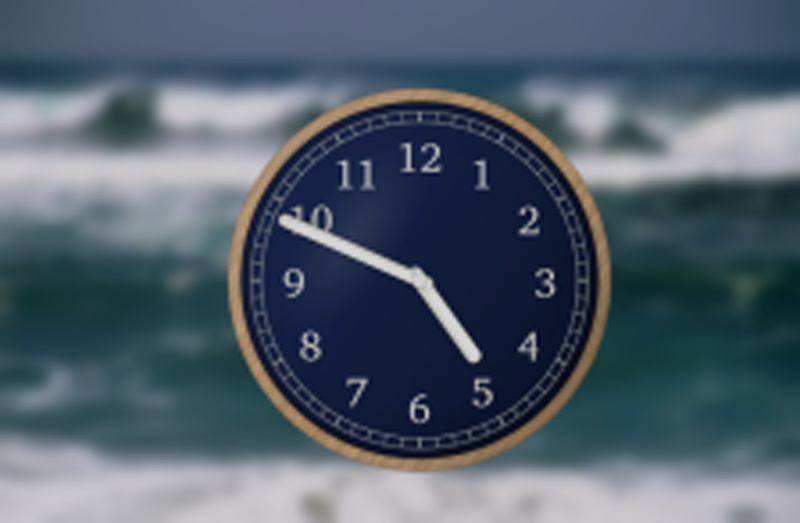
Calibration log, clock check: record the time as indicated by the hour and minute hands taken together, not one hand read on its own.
4:49
